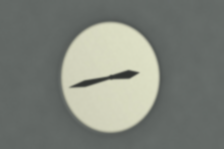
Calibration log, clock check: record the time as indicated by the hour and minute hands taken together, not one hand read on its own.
2:43
